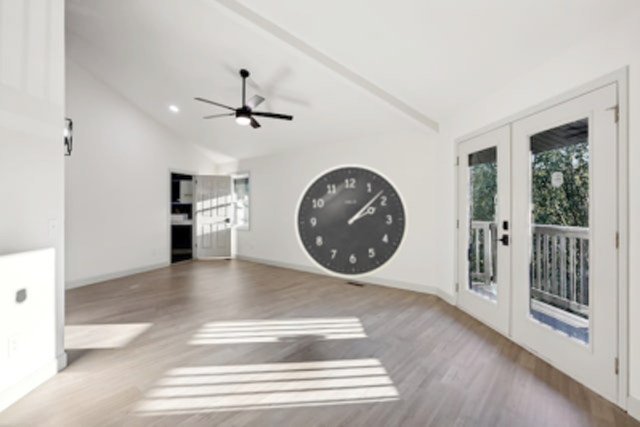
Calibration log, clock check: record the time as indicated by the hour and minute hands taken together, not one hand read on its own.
2:08
